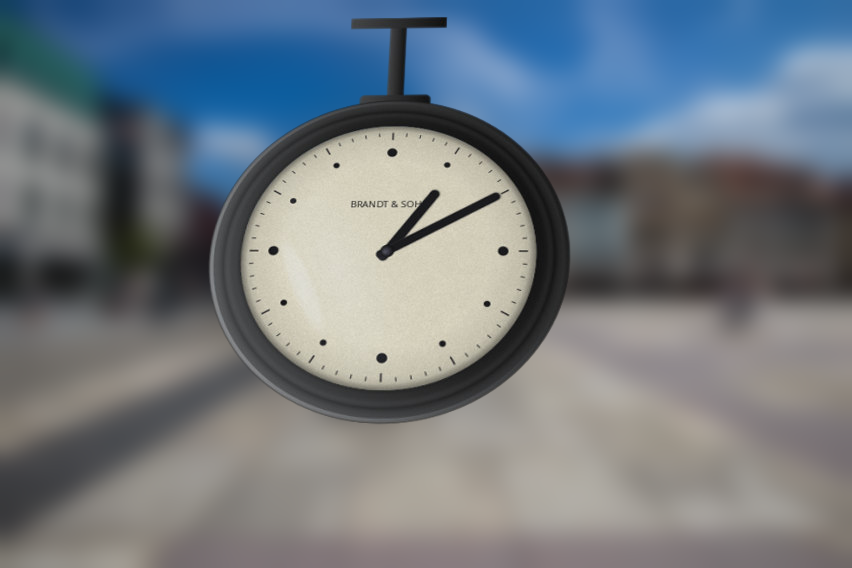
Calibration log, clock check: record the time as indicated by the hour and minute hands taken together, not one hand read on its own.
1:10
